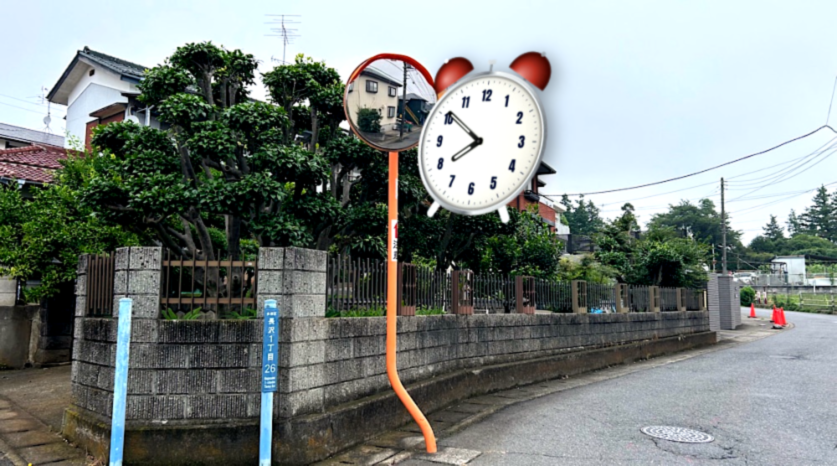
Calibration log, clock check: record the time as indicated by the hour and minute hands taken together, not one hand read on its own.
7:51
